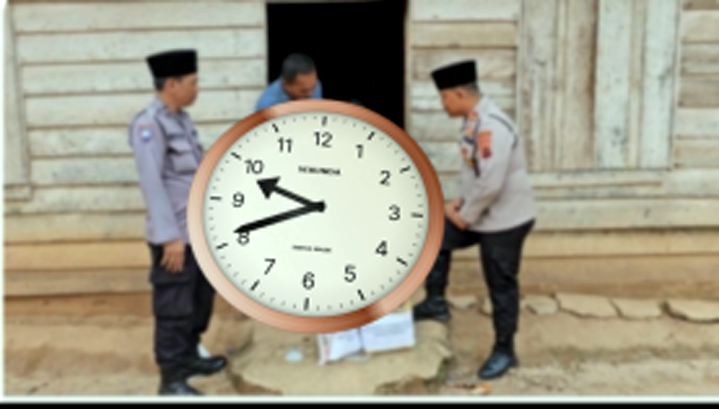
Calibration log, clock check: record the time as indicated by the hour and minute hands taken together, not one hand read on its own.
9:41
